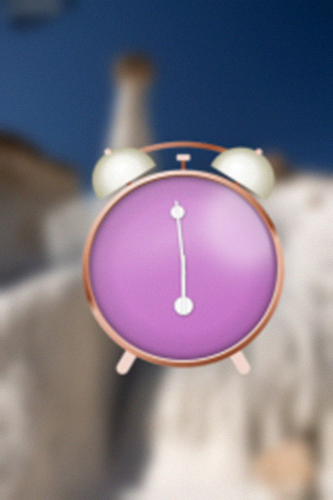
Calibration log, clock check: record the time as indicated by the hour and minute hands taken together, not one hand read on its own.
5:59
